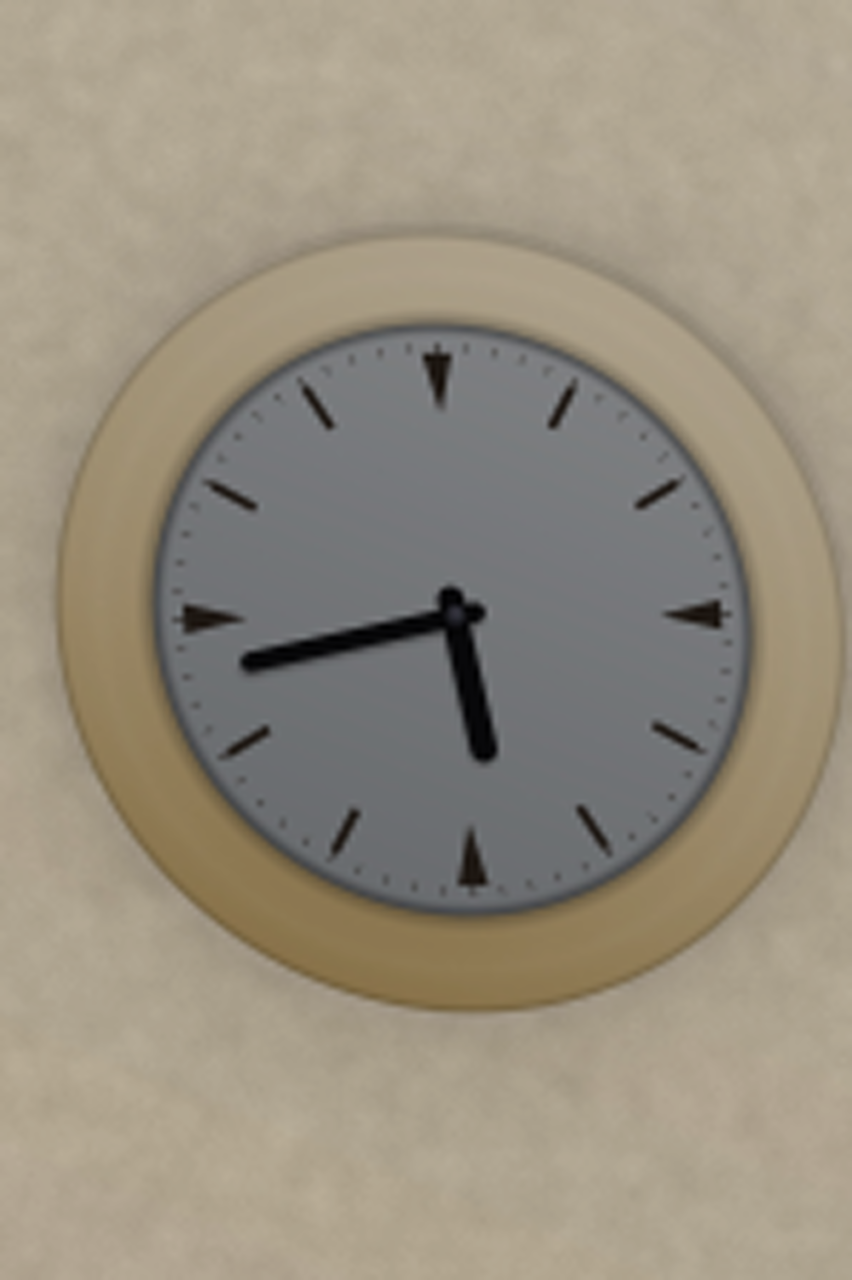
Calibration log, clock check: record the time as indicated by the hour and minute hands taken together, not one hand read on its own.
5:43
